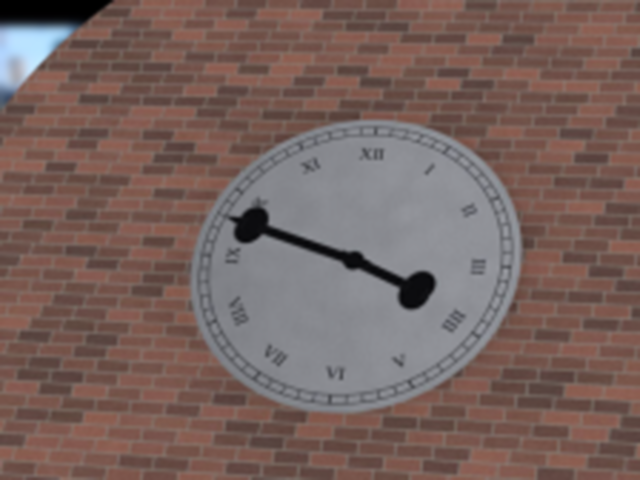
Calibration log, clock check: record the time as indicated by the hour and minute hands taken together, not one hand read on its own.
3:48
